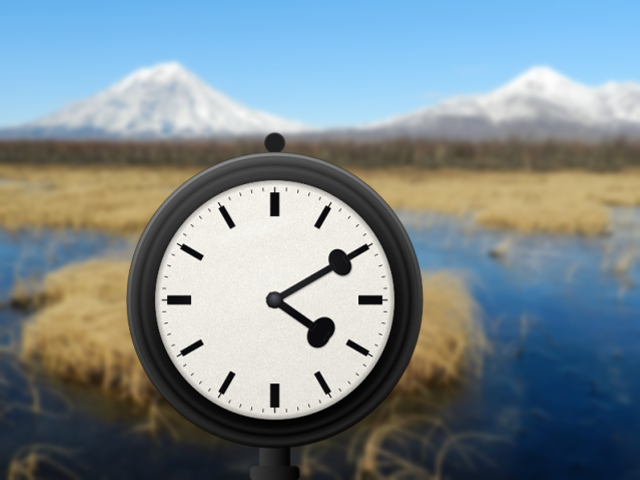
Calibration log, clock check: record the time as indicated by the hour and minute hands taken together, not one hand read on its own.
4:10
